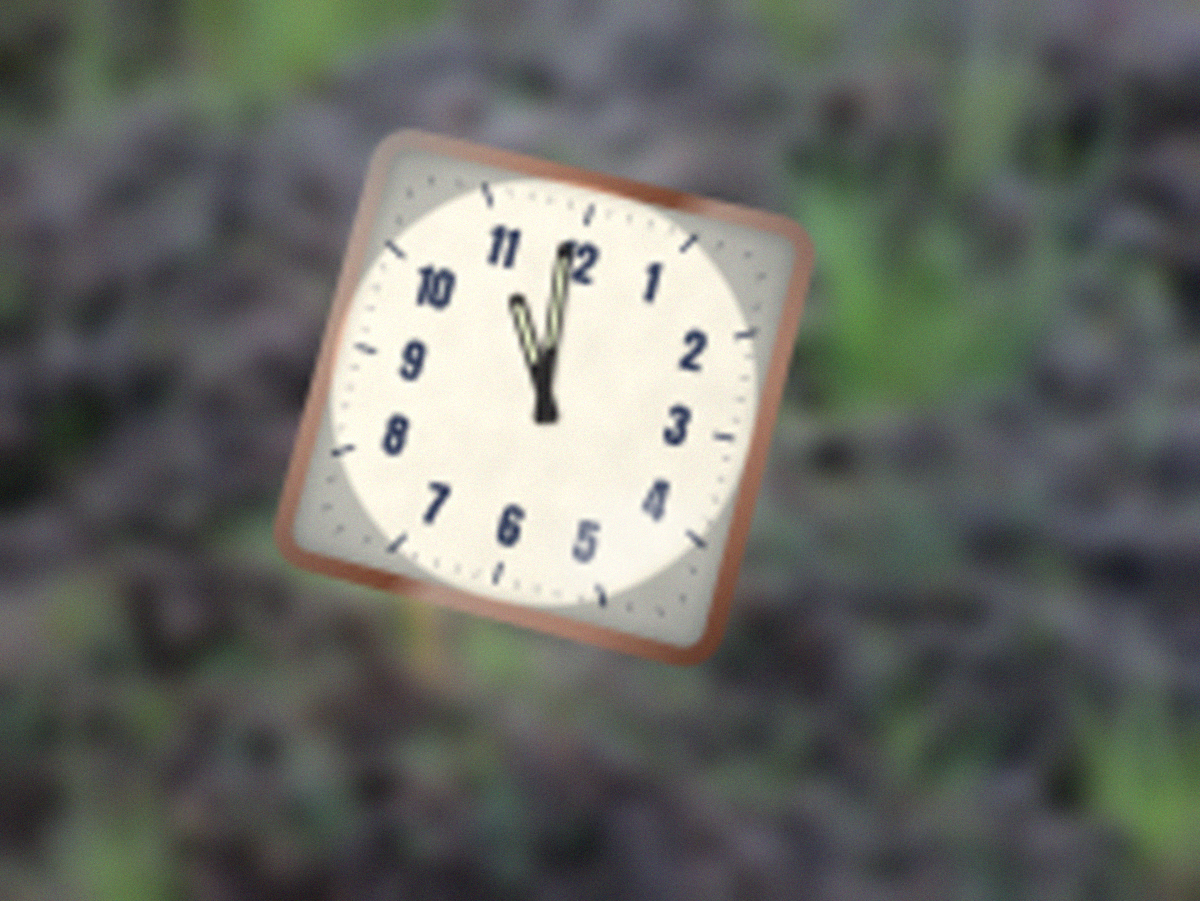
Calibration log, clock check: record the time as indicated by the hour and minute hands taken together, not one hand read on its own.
10:59
